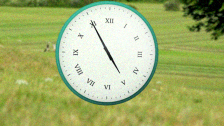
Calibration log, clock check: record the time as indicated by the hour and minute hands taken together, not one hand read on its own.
4:55
